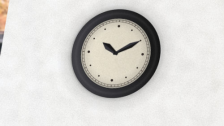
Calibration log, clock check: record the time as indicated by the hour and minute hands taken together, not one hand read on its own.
10:10
